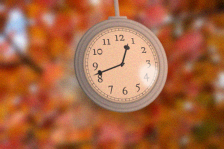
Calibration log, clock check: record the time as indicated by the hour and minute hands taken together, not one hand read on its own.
12:42
